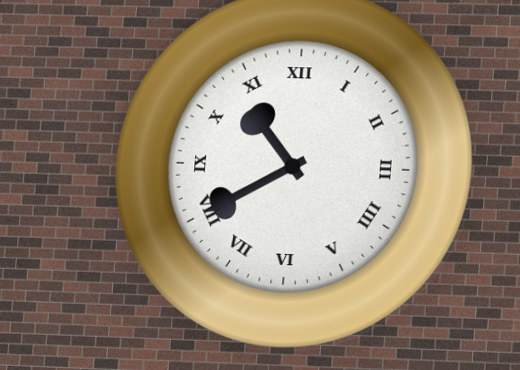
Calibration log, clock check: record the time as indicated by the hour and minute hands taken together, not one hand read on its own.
10:40
